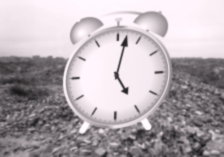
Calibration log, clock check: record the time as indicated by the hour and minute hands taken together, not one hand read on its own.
5:02
